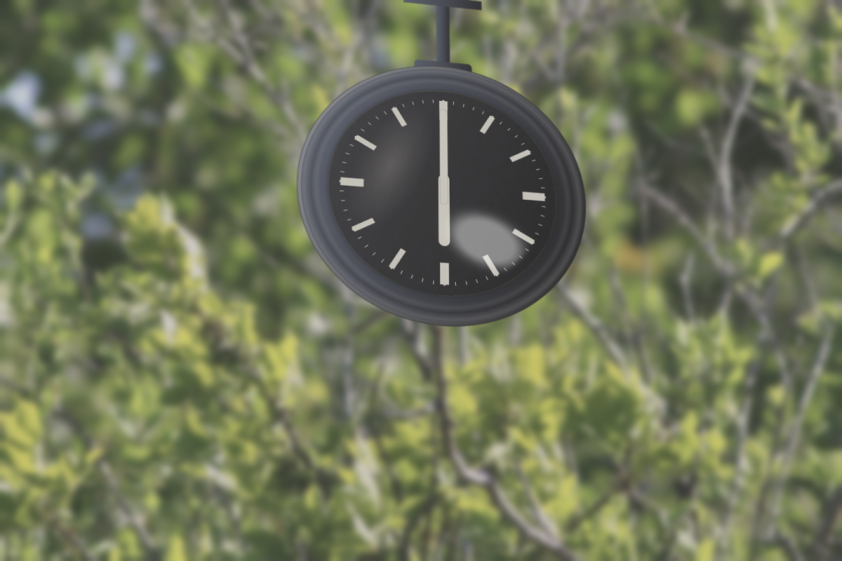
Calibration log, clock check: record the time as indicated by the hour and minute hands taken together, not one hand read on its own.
6:00
